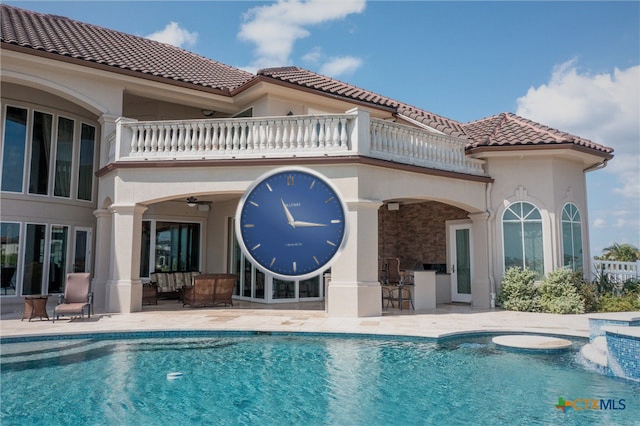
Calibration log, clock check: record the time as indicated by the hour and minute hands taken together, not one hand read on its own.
11:16
